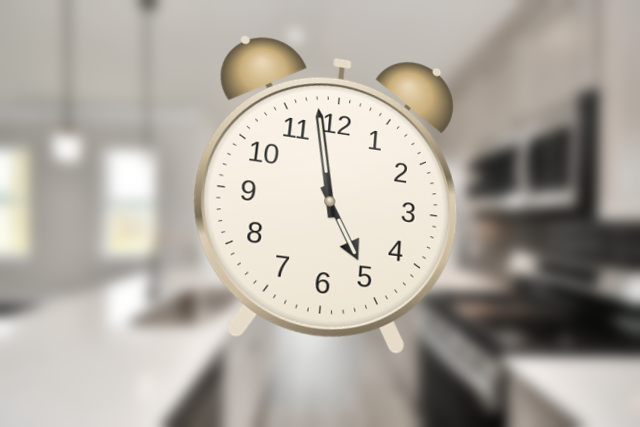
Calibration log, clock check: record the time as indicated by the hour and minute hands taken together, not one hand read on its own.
4:58
